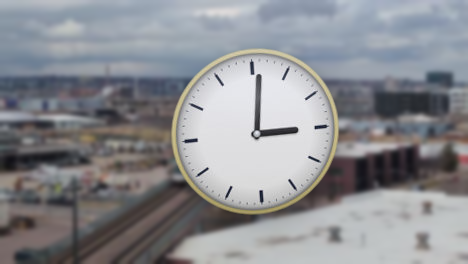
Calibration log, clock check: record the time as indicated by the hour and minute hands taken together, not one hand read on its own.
3:01
